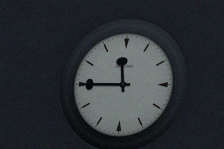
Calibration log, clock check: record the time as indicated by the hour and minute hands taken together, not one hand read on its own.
11:45
